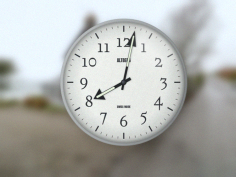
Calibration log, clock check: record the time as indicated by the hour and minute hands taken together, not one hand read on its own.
8:02
